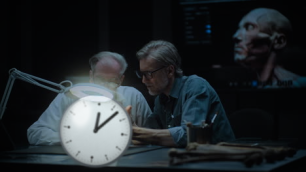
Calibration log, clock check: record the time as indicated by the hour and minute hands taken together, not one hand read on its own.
12:07
